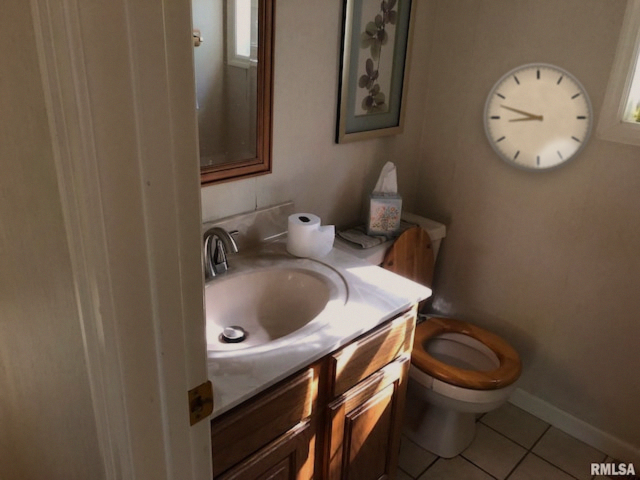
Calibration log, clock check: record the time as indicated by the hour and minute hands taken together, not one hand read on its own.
8:48
